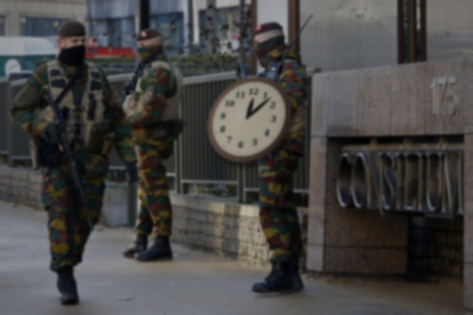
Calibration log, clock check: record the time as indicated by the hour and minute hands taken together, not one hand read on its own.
12:07
